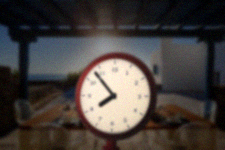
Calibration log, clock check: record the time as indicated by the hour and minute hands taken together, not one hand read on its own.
7:53
